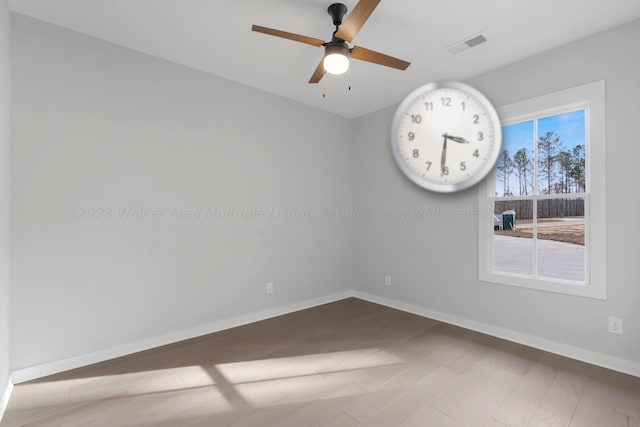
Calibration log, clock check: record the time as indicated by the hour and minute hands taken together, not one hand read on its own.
3:31
